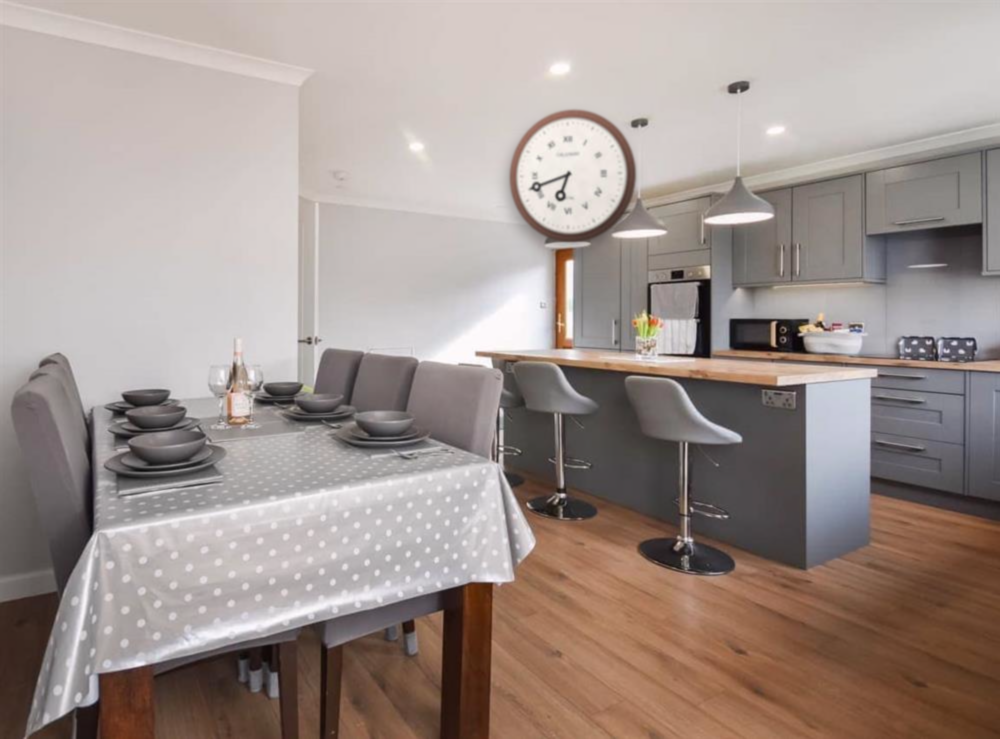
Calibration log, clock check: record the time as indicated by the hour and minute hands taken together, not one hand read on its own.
6:42
